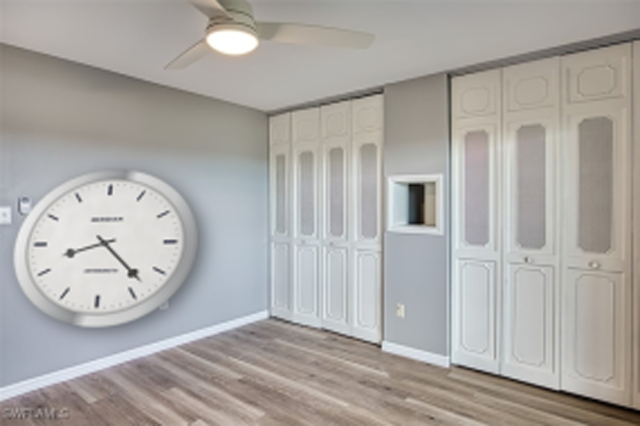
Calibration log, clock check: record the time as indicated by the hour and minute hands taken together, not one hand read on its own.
8:23
